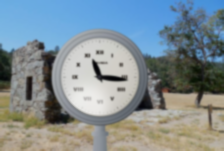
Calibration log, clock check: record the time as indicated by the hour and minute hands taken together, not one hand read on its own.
11:16
